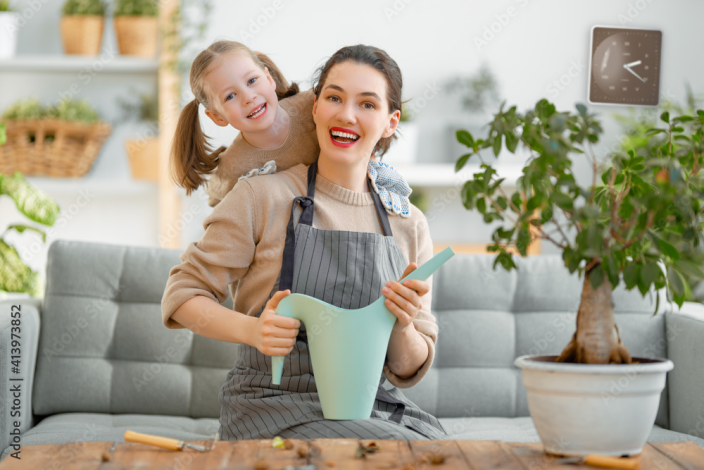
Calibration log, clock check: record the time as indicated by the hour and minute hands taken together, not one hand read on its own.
2:21
